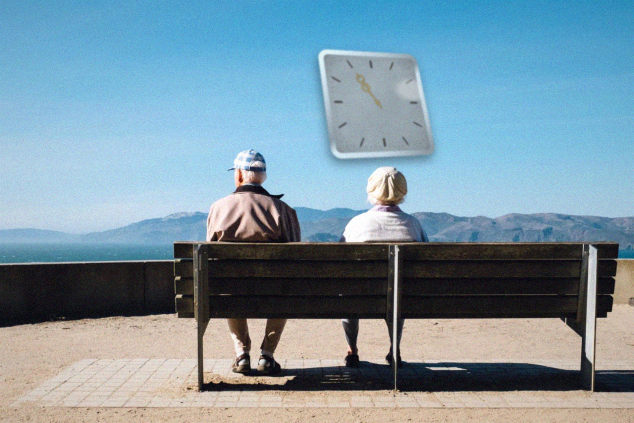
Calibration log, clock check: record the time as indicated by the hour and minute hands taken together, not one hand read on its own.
10:55
